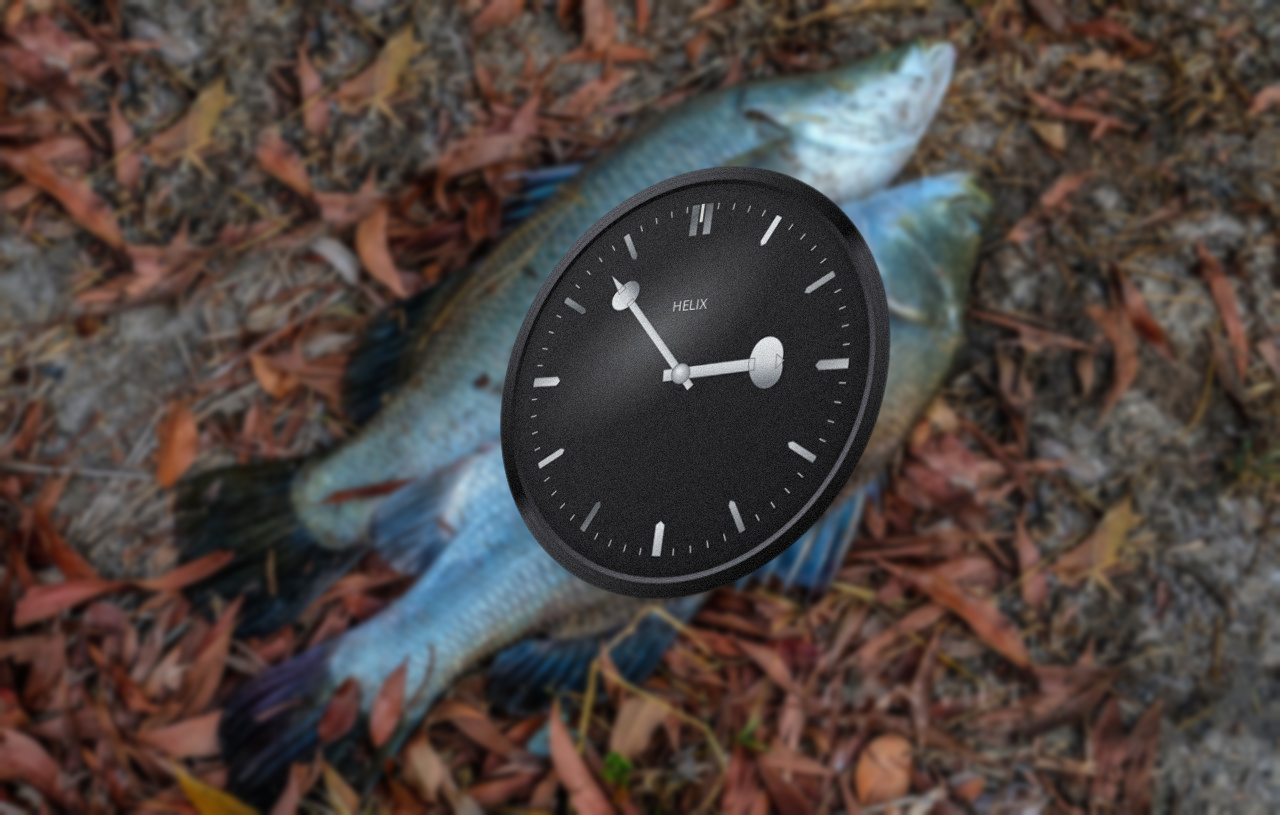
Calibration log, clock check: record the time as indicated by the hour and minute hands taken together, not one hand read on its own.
2:53
